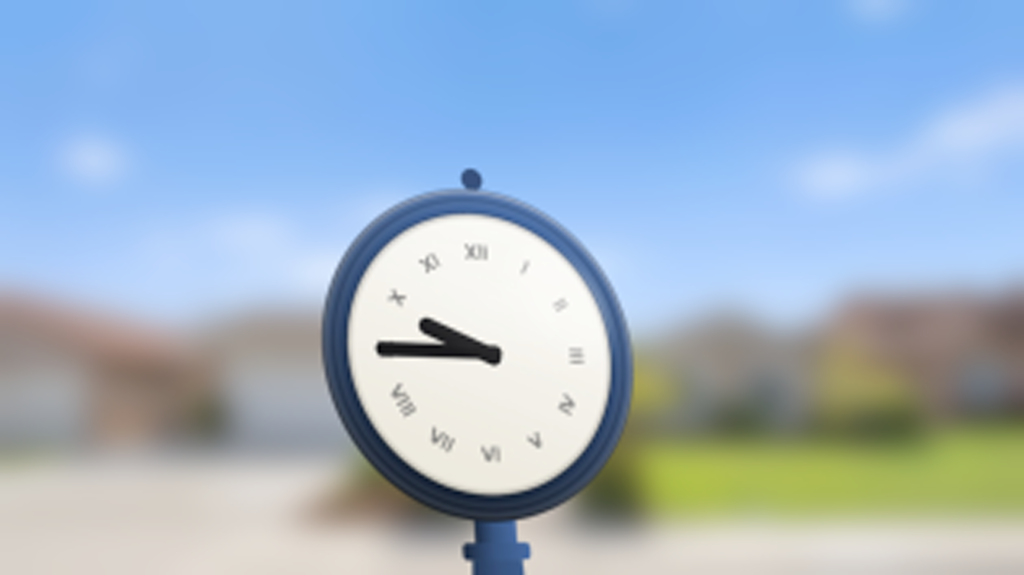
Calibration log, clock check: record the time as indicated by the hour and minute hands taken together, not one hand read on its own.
9:45
